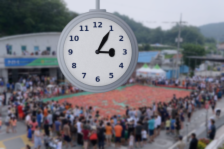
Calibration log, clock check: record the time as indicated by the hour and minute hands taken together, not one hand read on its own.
3:05
